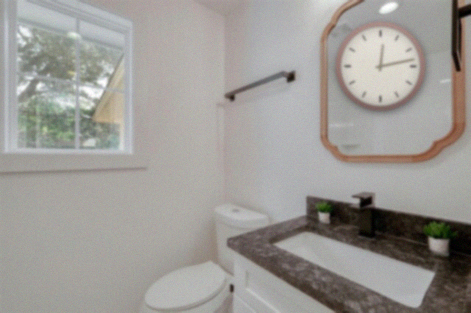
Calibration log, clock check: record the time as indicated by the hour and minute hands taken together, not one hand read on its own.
12:13
